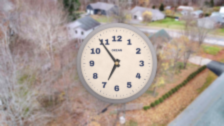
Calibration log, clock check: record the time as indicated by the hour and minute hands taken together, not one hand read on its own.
6:54
